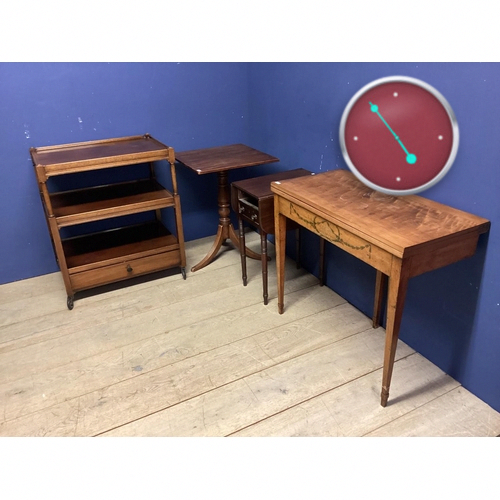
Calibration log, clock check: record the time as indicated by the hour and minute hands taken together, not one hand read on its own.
4:54
